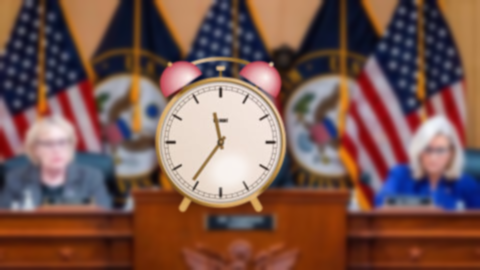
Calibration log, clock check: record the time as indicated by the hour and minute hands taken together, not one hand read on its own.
11:36
